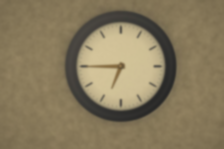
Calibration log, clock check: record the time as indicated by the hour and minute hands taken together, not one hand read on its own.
6:45
